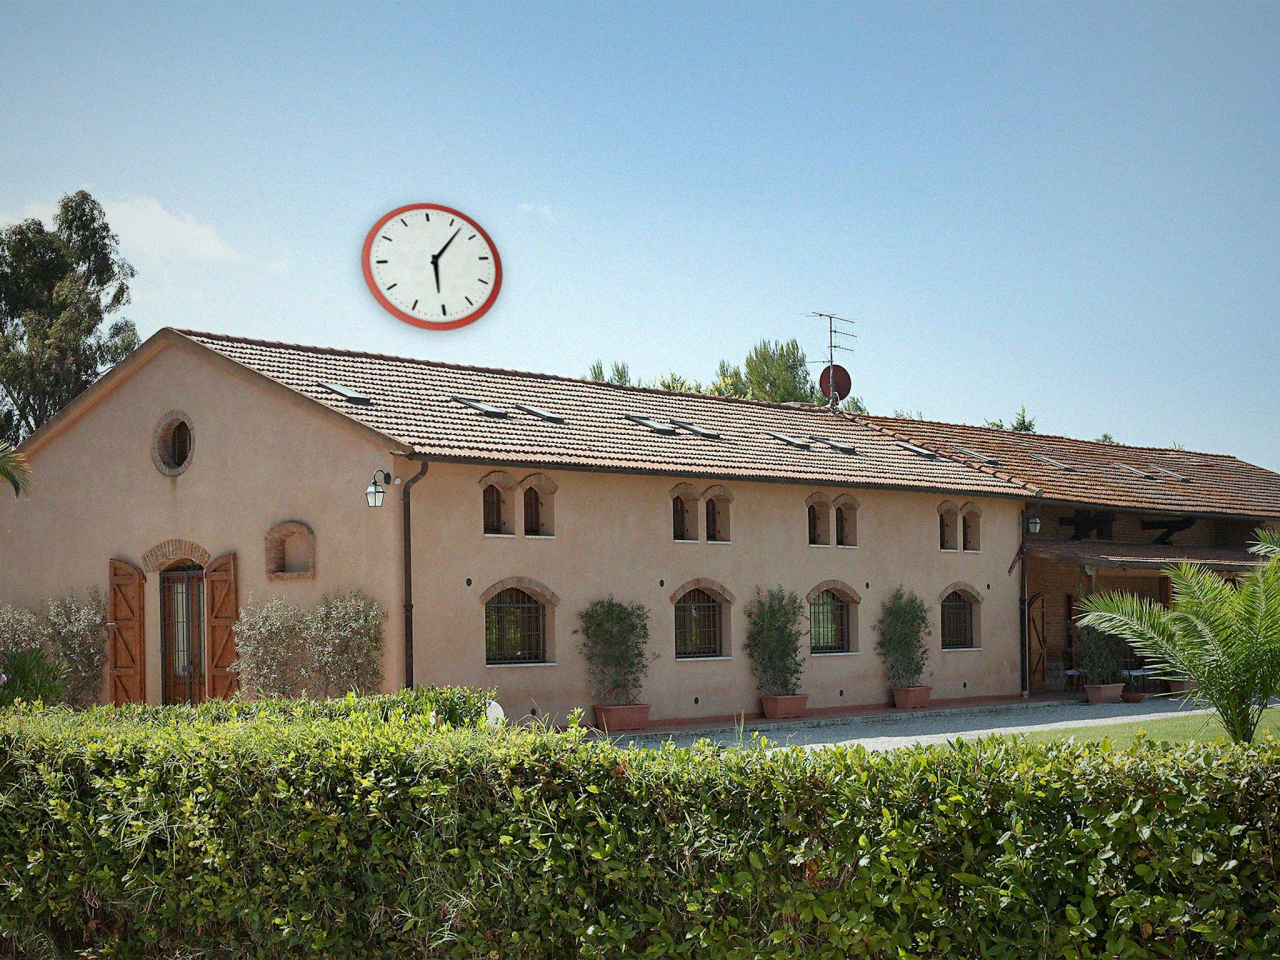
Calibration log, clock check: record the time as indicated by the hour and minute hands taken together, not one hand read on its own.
6:07
